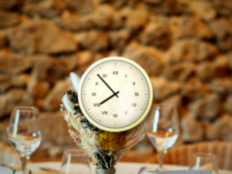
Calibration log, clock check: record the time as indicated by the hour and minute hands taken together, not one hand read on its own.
7:53
